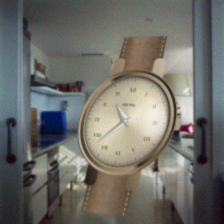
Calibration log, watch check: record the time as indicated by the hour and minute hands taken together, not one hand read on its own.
10:38
